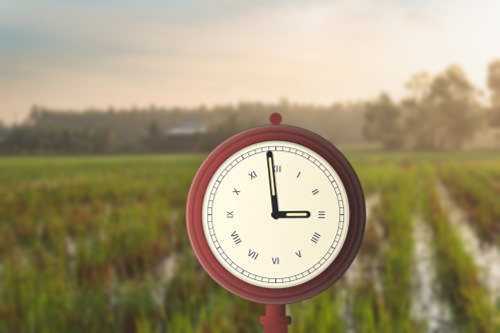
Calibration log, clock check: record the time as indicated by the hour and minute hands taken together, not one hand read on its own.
2:59
